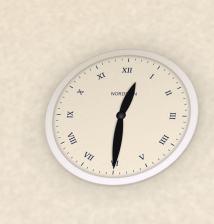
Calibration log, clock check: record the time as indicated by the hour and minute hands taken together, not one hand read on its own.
12:30
